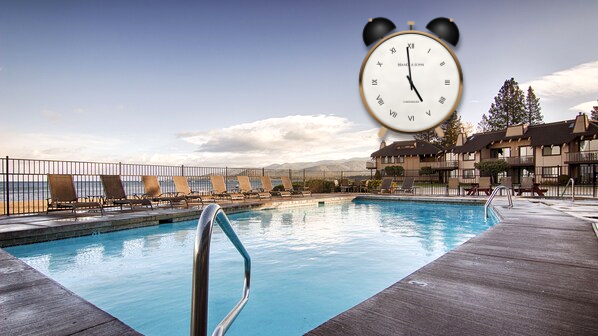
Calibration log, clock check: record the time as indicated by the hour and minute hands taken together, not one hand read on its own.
4:59
